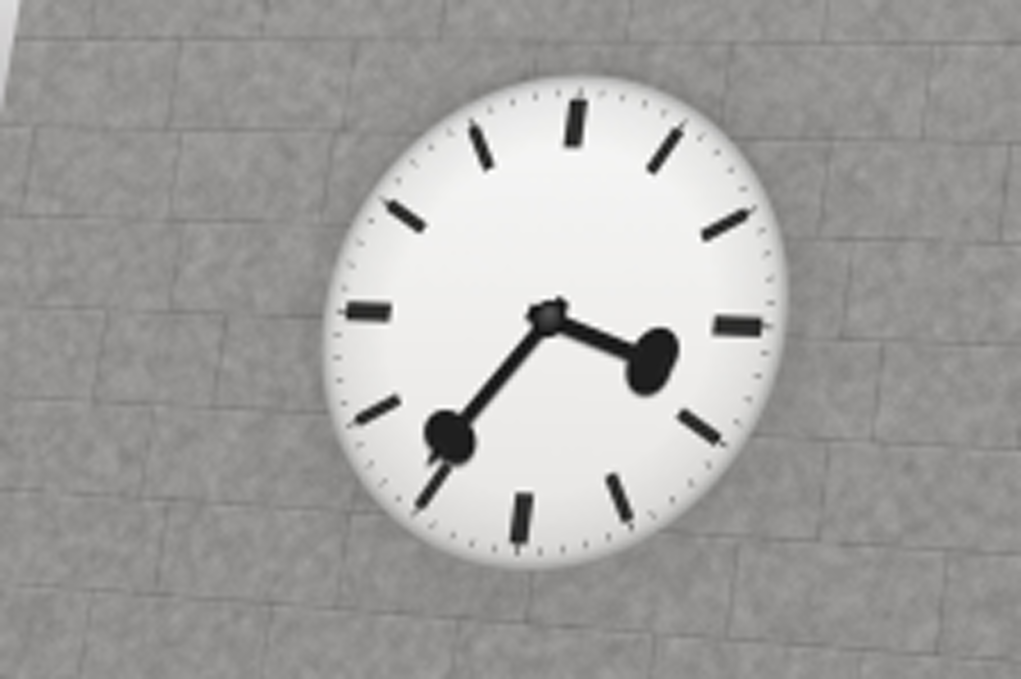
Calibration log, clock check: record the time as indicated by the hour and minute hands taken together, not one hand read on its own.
3:36
